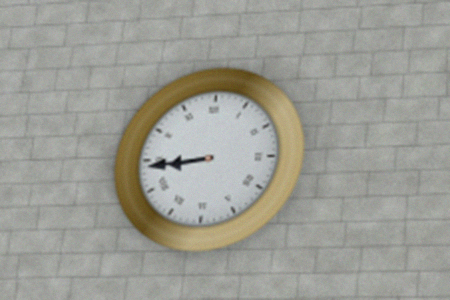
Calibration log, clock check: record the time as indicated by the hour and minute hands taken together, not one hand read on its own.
8:44
